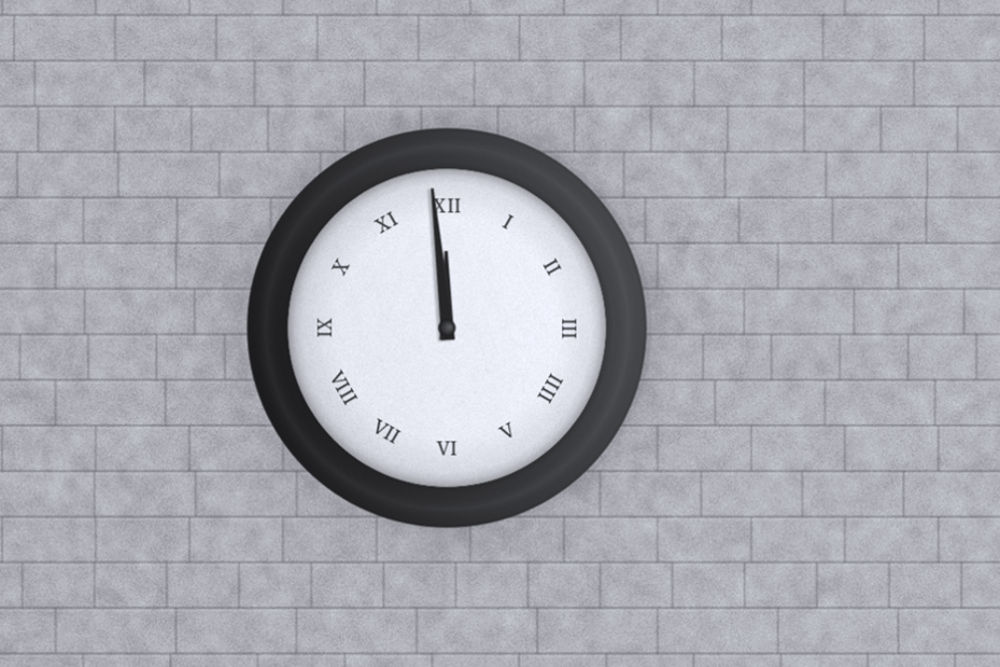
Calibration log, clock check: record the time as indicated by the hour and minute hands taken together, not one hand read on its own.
11:59
